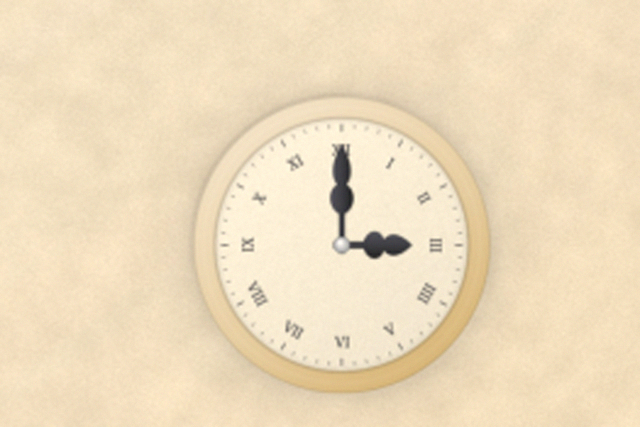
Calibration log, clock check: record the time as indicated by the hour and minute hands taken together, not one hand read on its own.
3:00
